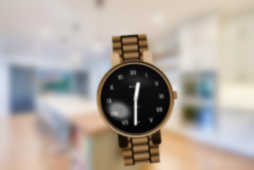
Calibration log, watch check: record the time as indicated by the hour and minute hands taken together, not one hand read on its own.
12:31
